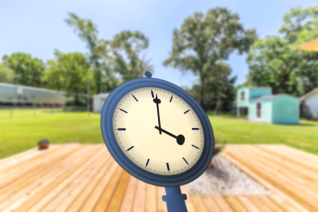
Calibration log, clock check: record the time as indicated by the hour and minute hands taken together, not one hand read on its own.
4:01
